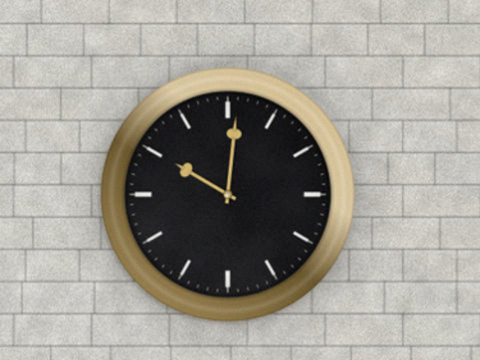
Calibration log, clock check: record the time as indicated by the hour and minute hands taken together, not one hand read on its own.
10:01
